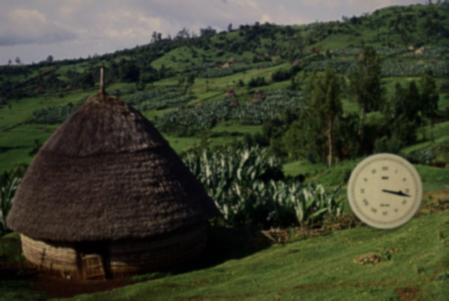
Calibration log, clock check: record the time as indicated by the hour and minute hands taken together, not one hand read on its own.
3:17
